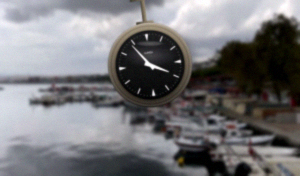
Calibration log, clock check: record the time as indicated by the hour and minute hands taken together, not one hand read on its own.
3:54
